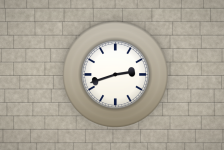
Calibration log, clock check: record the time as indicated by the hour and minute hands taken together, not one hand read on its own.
2:42
